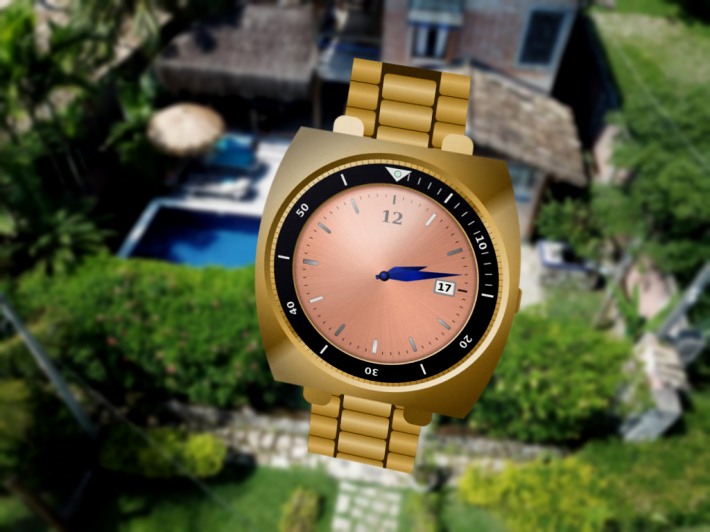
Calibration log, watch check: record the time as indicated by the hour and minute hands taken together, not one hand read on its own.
2:13
